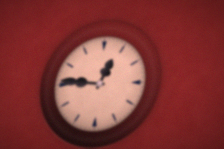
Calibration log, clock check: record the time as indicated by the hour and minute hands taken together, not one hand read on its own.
12:46
